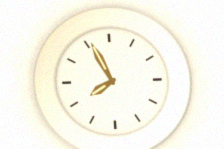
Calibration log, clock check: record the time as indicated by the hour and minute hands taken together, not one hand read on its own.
7:56
